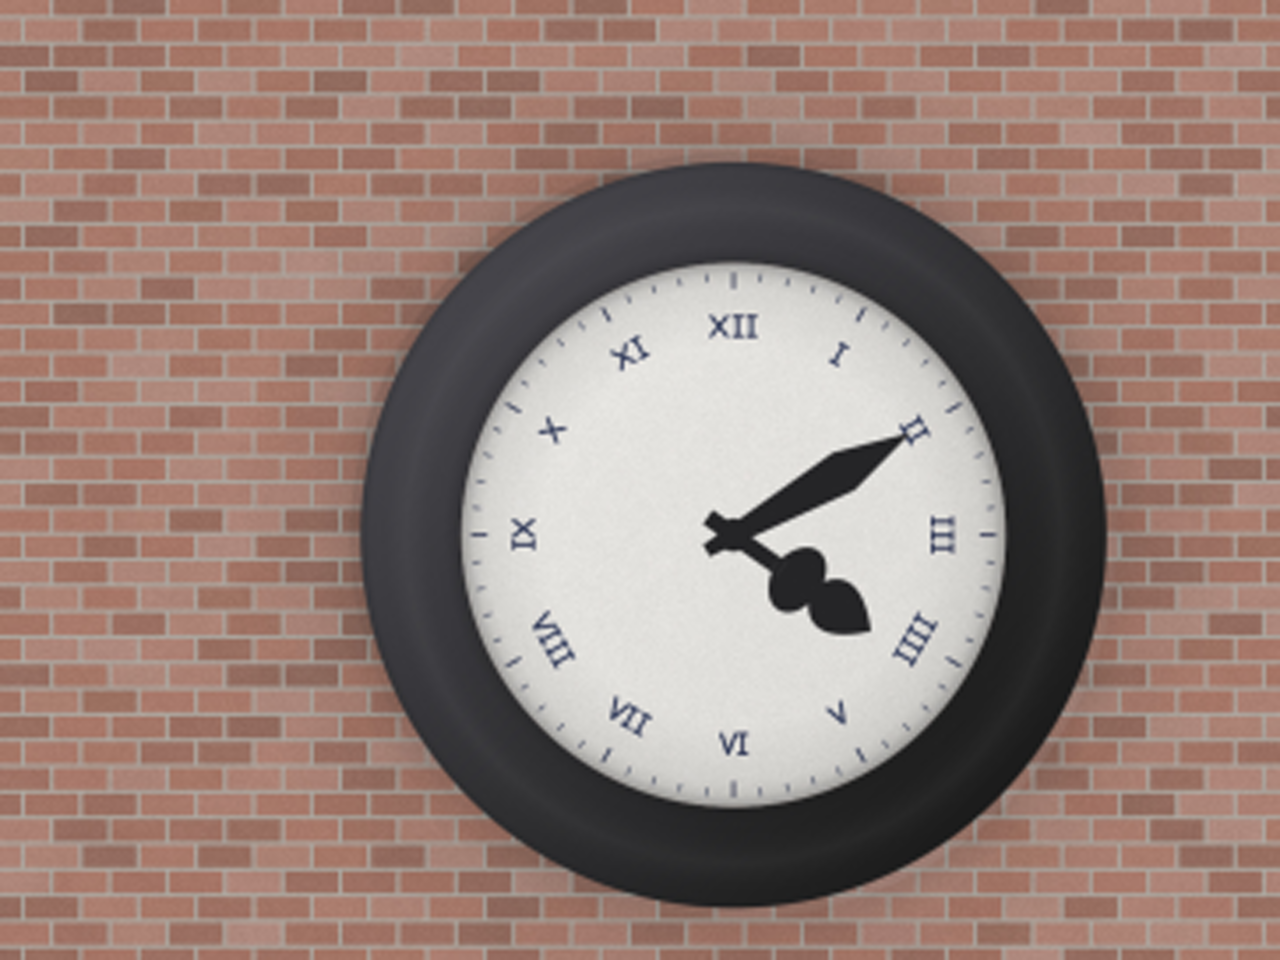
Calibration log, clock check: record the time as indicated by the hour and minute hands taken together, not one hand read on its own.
4:10
